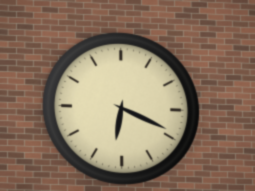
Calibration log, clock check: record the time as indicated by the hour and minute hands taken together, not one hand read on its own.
6:19
